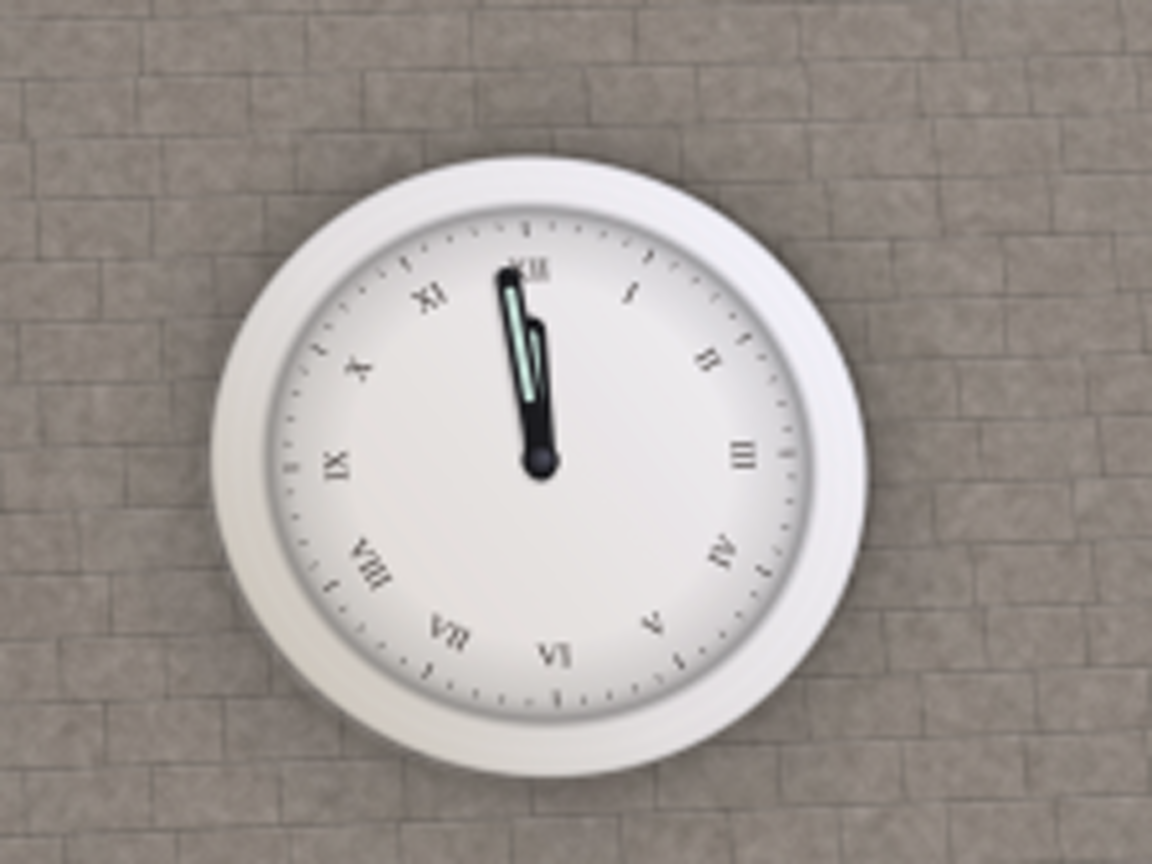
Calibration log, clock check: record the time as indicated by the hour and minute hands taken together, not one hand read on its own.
11:59
